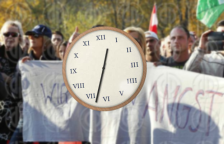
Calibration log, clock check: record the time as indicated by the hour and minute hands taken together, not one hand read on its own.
12:33
